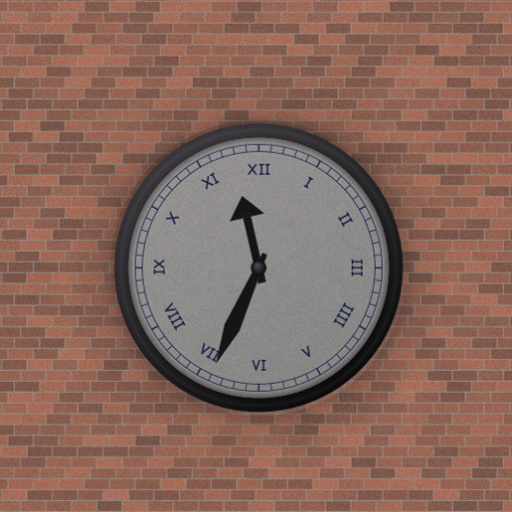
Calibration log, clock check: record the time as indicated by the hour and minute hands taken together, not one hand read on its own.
11:34
